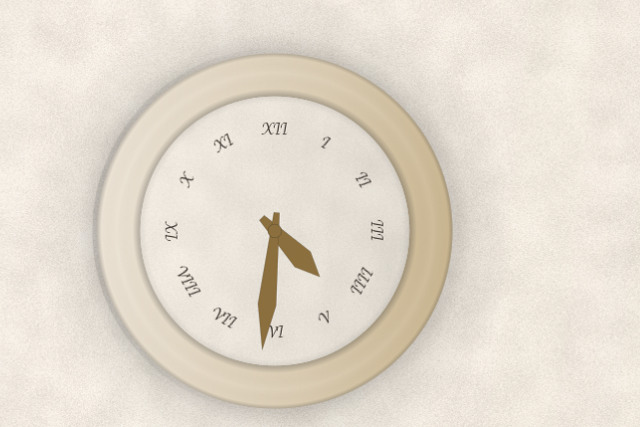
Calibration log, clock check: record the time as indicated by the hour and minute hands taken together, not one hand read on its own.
4:31
